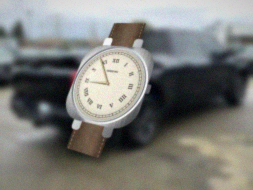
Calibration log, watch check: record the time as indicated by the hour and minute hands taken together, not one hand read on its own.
8:54
